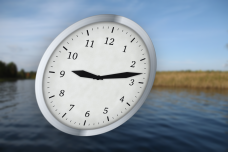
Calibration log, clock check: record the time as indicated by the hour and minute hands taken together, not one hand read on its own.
9:13
